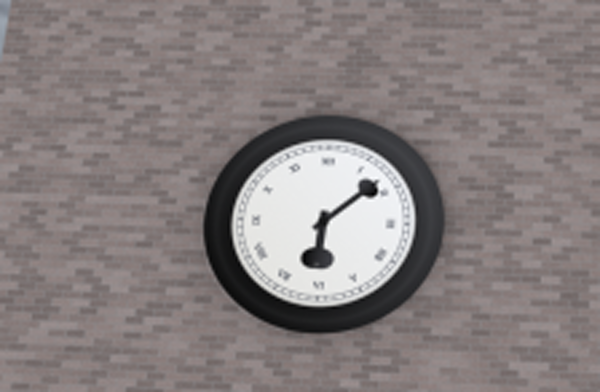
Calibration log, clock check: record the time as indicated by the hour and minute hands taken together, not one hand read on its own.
6:08
